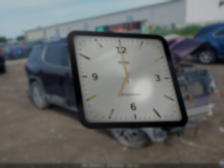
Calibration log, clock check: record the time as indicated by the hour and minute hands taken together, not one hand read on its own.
7:00
